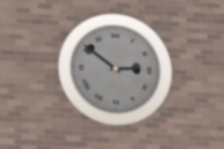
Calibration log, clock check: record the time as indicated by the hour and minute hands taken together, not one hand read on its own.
2:51
